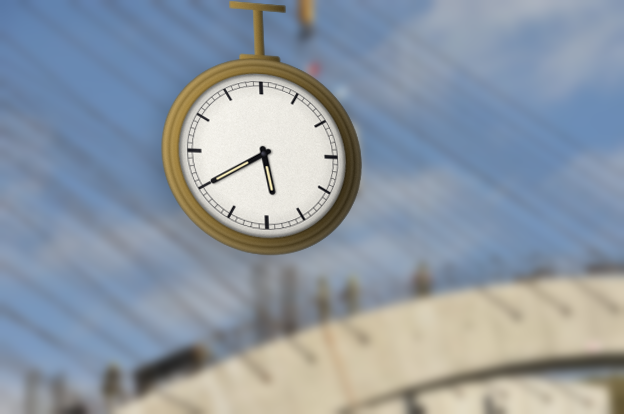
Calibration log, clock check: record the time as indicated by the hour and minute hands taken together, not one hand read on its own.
5:40
